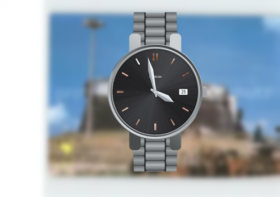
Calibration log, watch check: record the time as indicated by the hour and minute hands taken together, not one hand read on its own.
3:58
